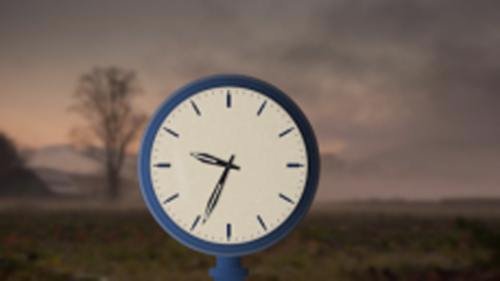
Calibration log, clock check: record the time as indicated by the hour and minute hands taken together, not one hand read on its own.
9:34
